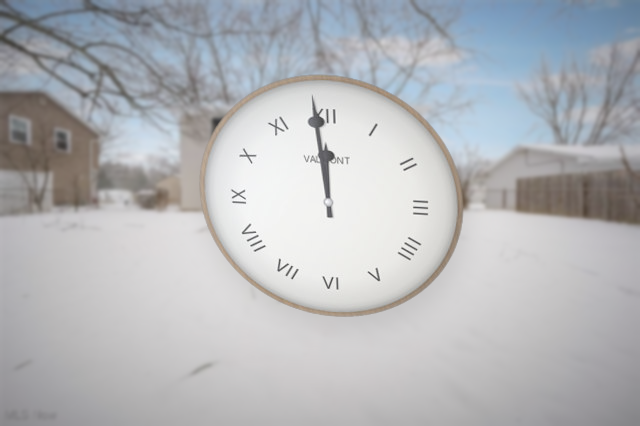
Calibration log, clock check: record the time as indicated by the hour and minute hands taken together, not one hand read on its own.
11:59
